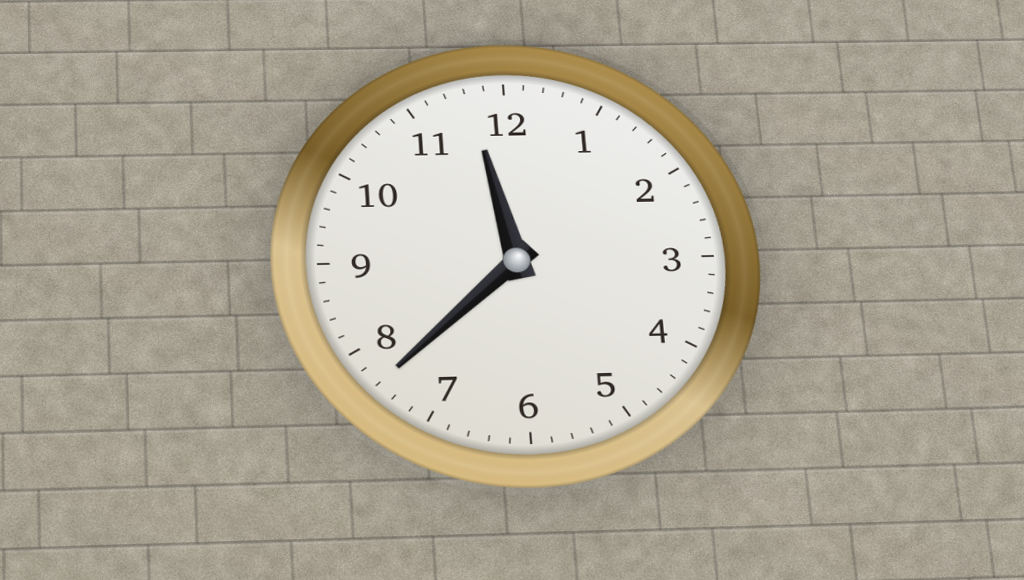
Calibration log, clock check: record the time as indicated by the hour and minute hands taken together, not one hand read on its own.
11:38
